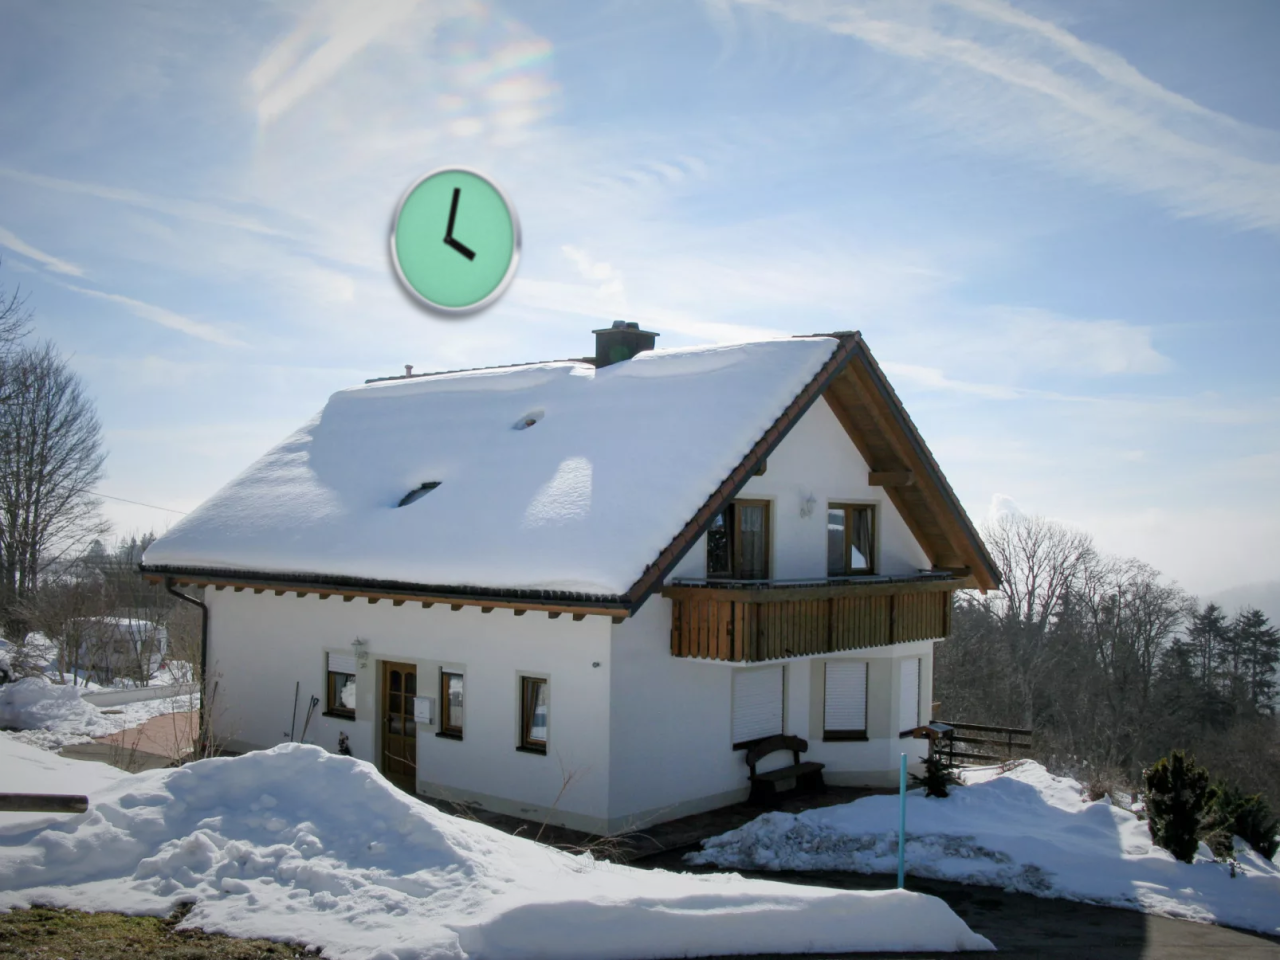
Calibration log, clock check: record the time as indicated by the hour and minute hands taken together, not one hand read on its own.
4:02
